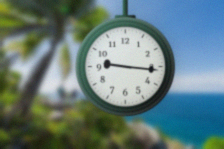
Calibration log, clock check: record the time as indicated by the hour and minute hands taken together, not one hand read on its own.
9:16
